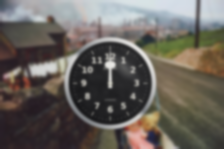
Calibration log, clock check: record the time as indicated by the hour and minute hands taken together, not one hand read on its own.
12:00
